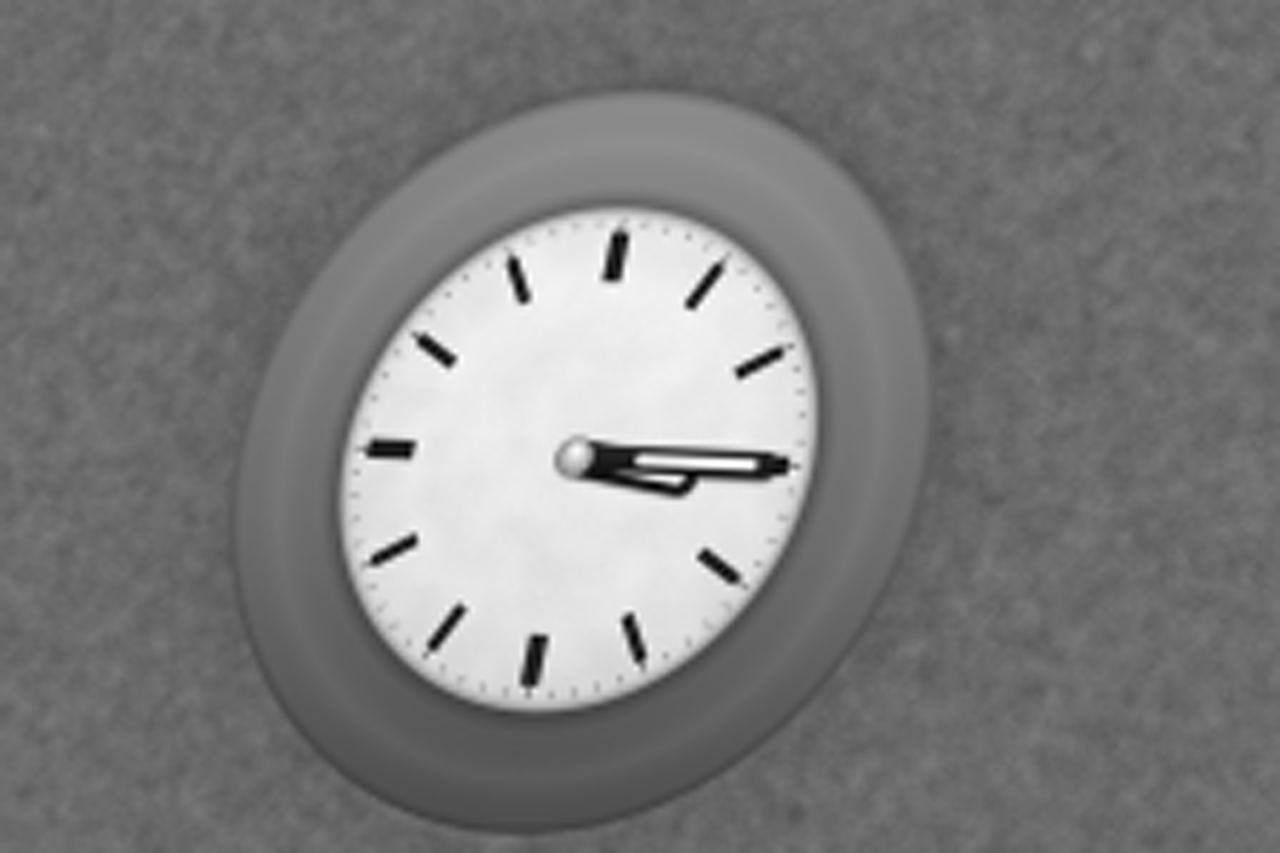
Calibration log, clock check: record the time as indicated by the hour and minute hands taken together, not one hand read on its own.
3:15
